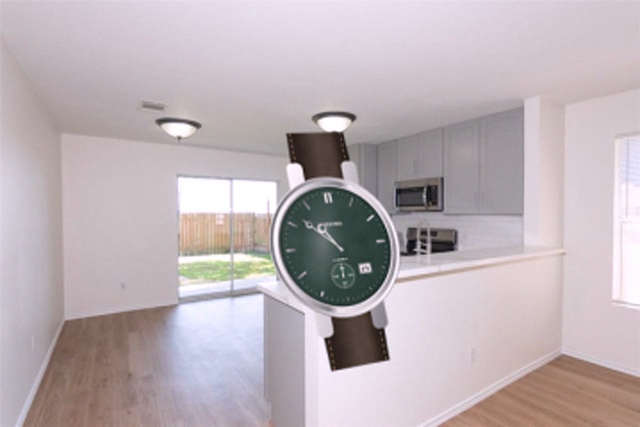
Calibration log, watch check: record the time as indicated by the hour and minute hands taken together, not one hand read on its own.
10:52
